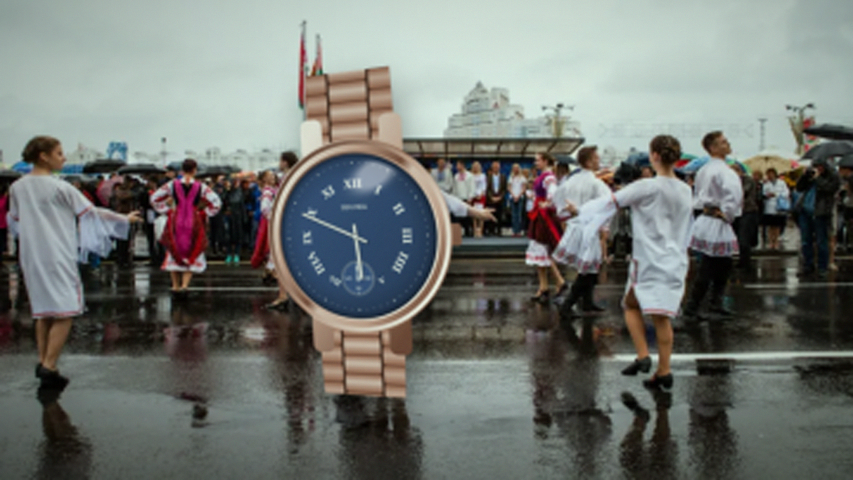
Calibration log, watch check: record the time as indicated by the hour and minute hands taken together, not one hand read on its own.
5:49
